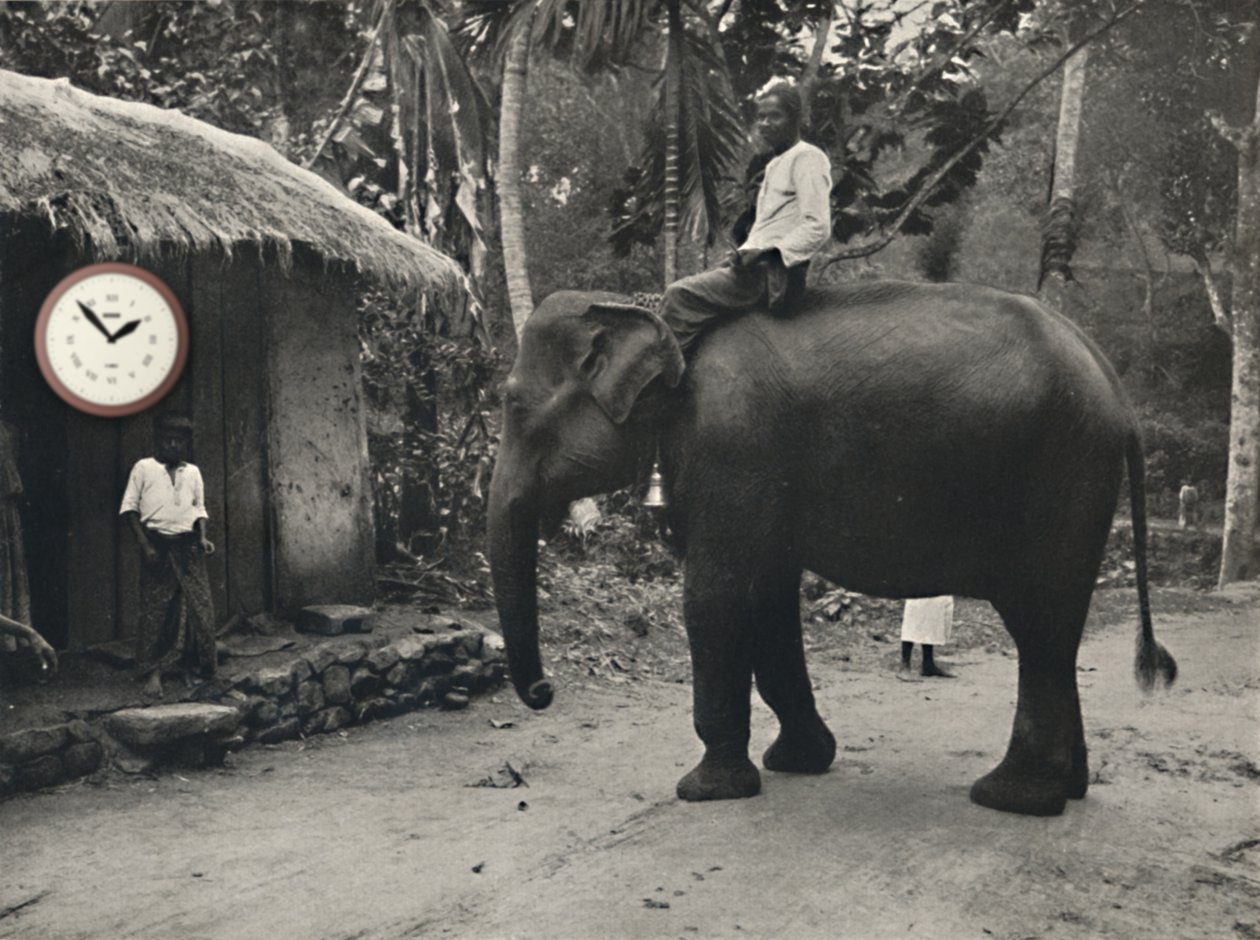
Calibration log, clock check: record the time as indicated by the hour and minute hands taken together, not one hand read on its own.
1:53
